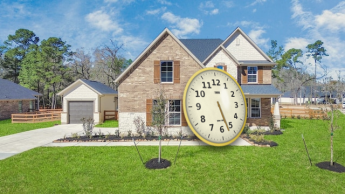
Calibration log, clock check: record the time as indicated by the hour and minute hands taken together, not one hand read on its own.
5:27
